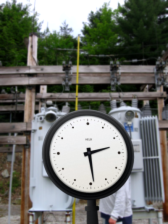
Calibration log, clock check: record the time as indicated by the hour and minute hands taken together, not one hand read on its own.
2:29
